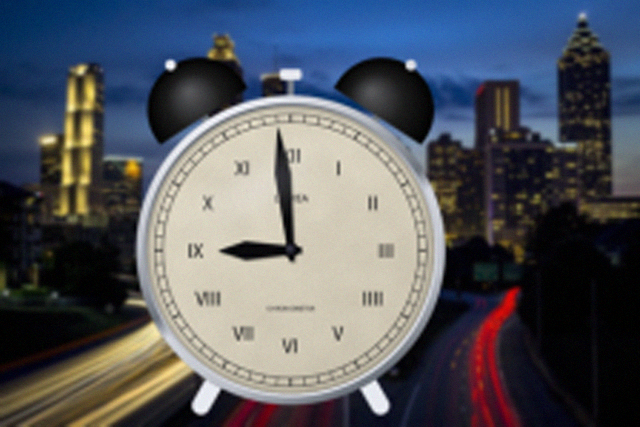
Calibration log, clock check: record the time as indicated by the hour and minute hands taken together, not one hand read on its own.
8:59
